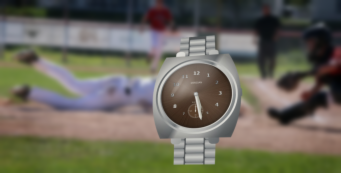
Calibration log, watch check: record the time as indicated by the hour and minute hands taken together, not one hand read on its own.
5:28
